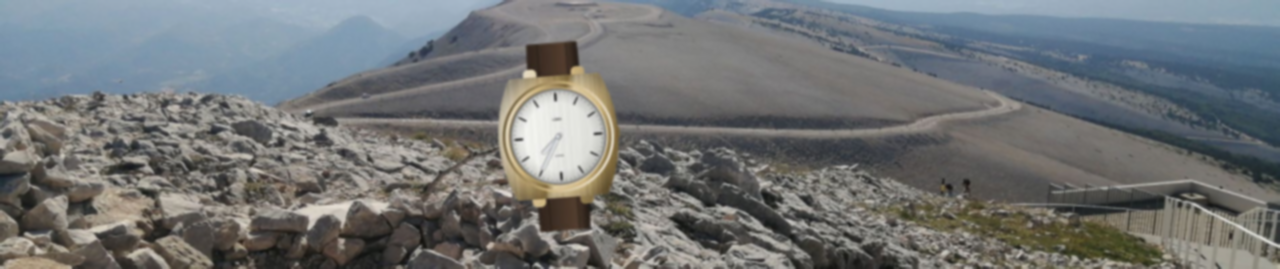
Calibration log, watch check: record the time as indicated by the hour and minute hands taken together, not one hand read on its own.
7:35
